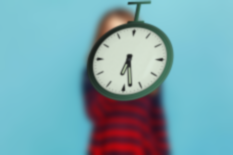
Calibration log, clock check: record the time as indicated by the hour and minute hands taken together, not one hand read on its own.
6:28
